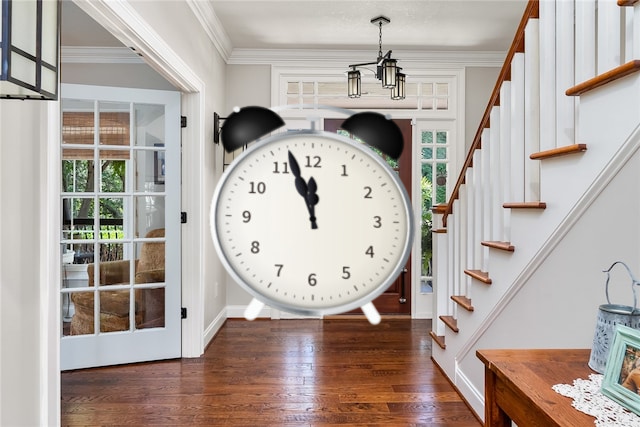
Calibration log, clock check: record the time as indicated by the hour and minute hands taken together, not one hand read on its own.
11:57
